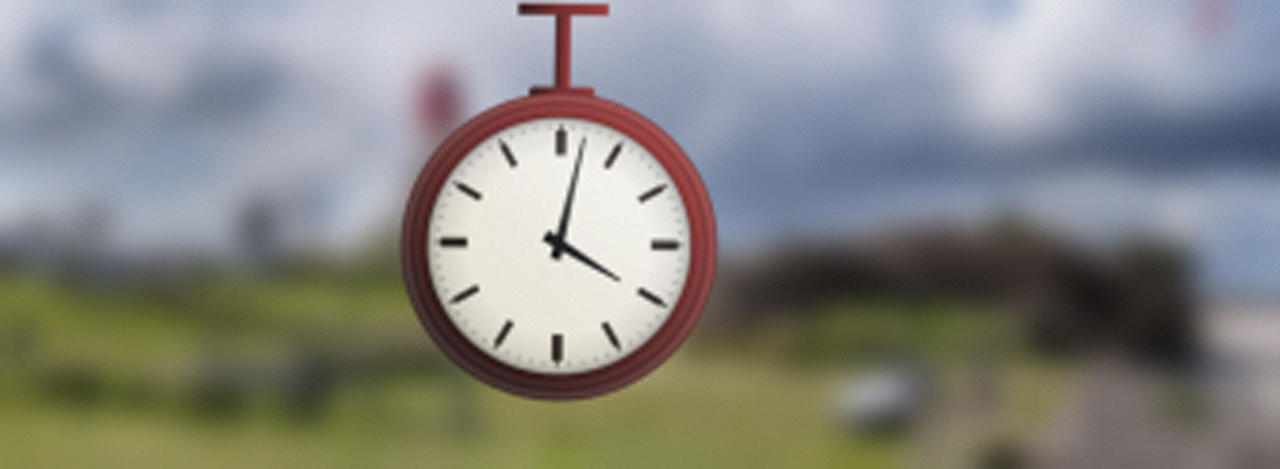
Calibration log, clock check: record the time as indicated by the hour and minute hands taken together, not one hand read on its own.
4:02
